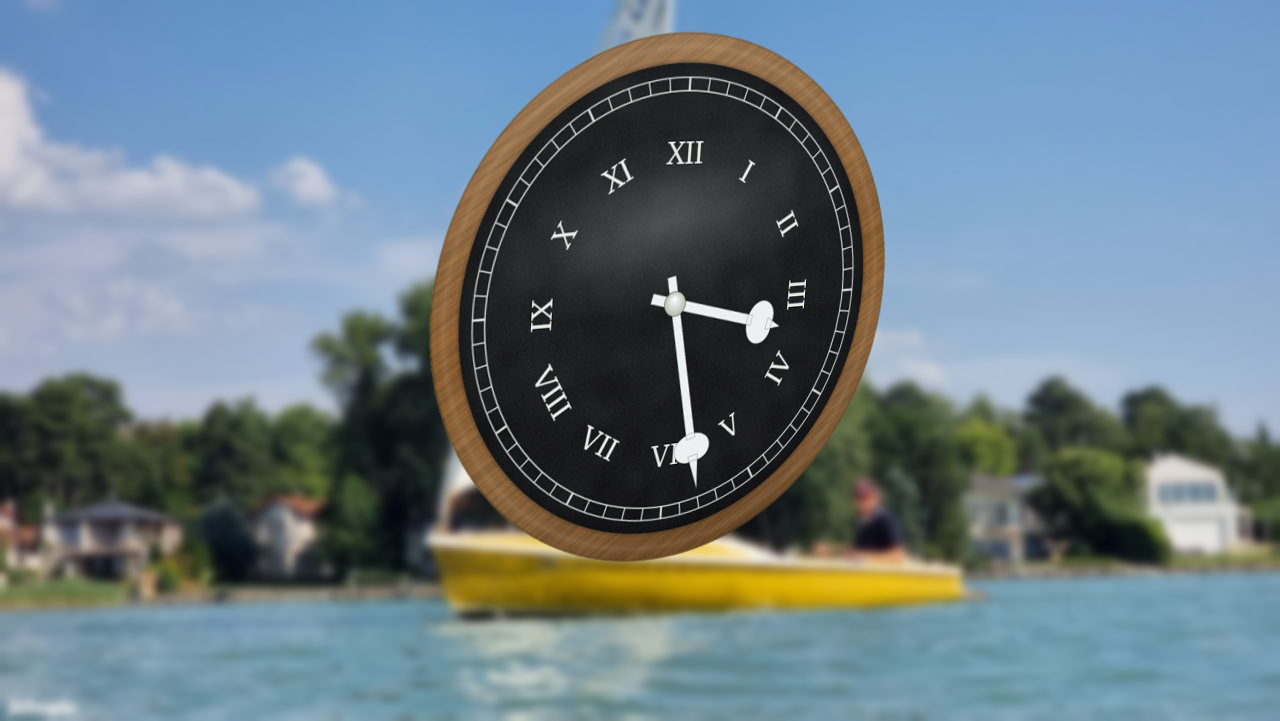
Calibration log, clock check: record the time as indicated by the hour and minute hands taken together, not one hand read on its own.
3:28
